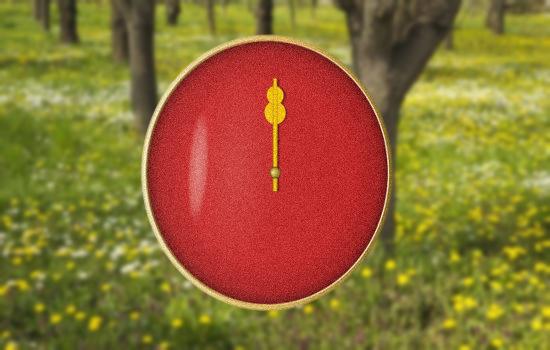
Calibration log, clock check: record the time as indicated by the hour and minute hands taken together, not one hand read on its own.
12:00
